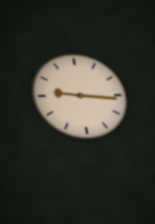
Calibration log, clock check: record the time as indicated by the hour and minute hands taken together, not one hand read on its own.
9:16
